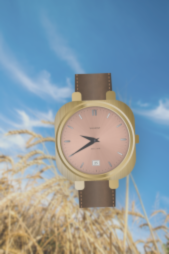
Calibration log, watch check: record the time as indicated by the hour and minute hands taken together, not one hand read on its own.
9:40
